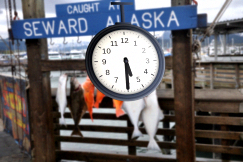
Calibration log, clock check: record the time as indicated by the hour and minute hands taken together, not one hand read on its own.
5:30
